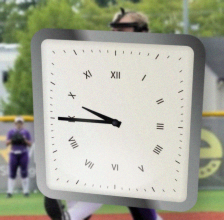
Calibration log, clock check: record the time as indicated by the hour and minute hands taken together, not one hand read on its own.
9:45
